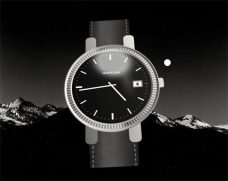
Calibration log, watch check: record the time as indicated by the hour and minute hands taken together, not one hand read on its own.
4:44
